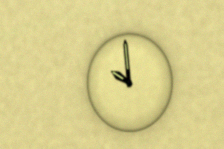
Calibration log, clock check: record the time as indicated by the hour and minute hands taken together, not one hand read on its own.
9:59
